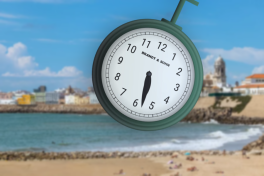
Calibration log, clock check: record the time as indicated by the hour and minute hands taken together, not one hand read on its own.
5:28
